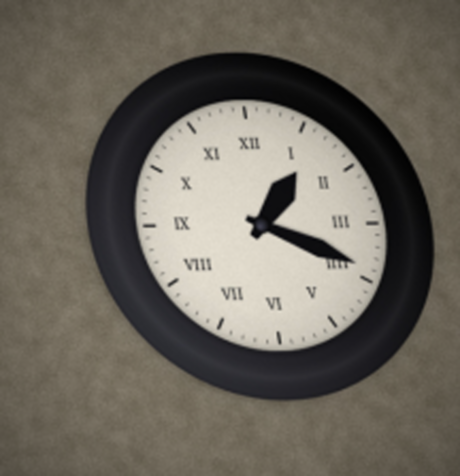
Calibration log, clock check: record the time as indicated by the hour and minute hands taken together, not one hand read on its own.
1:19
